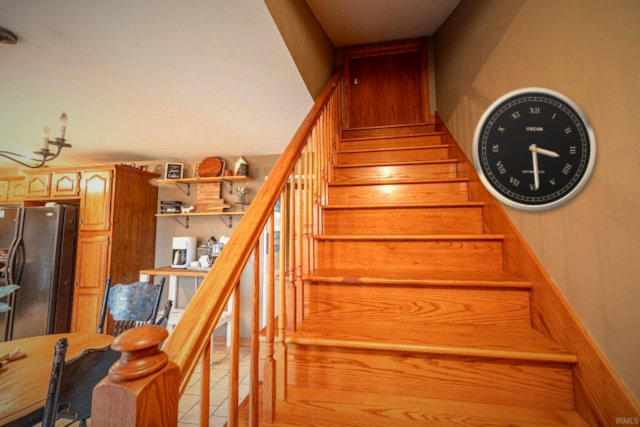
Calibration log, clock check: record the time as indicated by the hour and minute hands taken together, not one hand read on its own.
3:29
